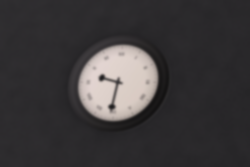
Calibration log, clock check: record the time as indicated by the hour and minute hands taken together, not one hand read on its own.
9:31
